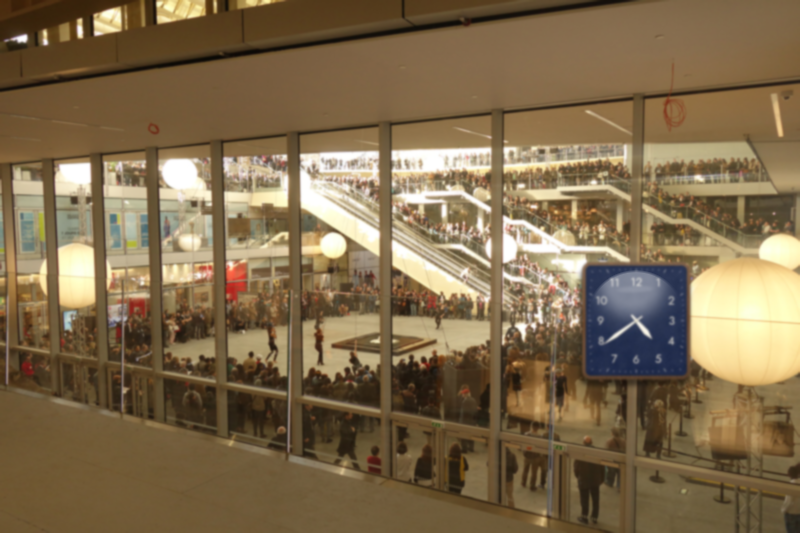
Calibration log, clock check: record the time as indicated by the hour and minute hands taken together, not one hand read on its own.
4:39
